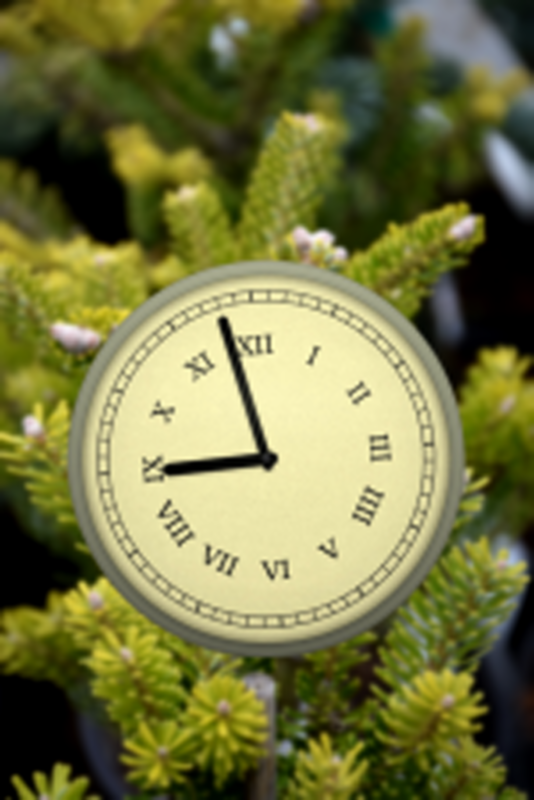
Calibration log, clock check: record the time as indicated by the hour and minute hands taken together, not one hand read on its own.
8:58
